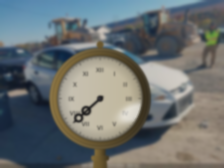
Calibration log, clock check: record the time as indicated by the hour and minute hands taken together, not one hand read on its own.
7:38
